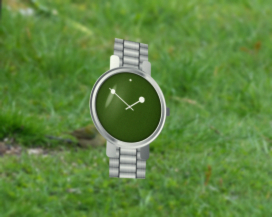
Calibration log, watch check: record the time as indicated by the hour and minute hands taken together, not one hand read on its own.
1:51
